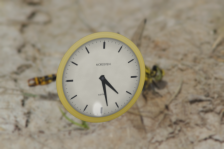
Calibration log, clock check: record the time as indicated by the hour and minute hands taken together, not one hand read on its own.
4:28
